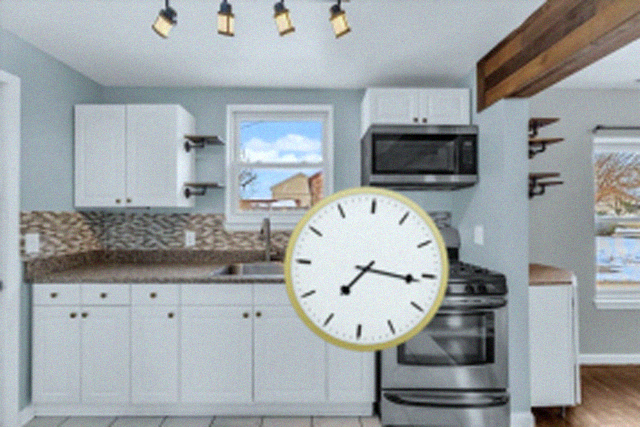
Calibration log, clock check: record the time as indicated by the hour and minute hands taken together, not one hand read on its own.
7:16
